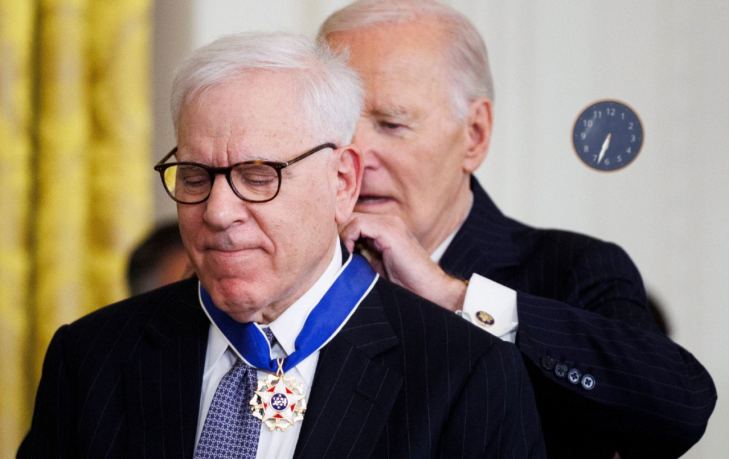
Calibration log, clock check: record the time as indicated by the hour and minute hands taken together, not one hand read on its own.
6:33
